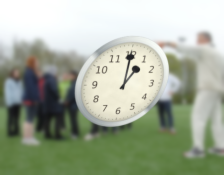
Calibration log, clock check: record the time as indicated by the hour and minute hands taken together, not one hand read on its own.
1:00
